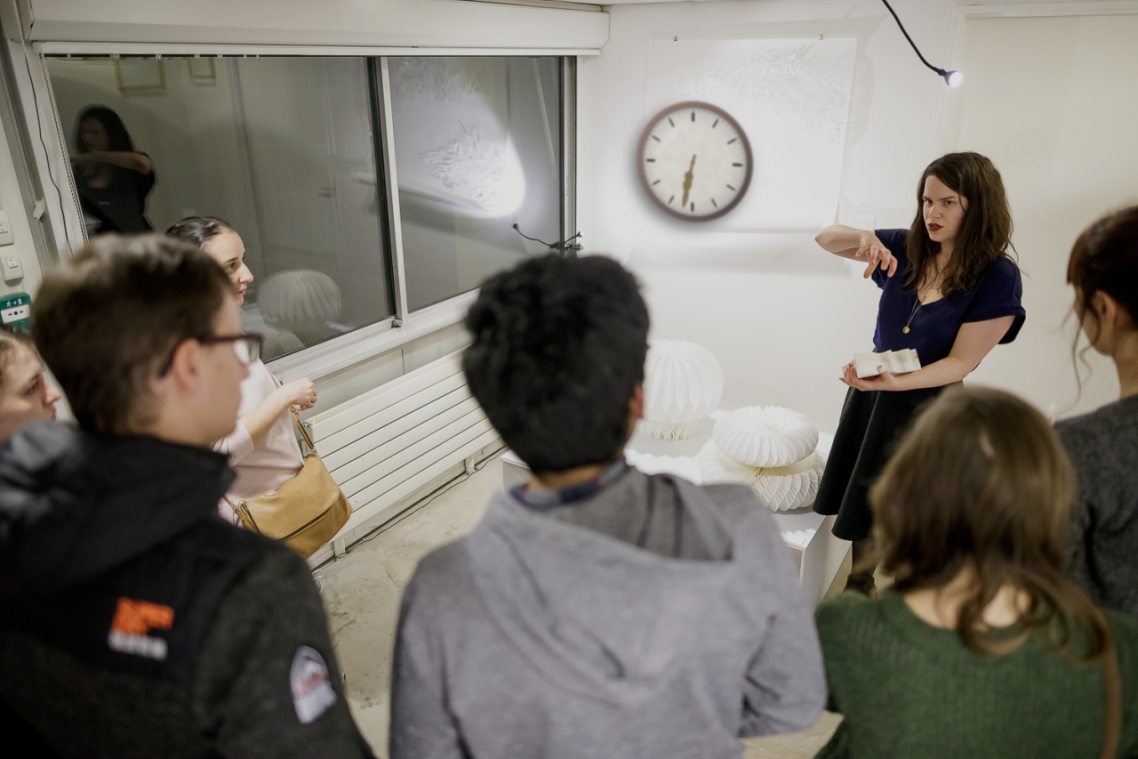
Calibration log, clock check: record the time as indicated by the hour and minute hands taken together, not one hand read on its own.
6:32
